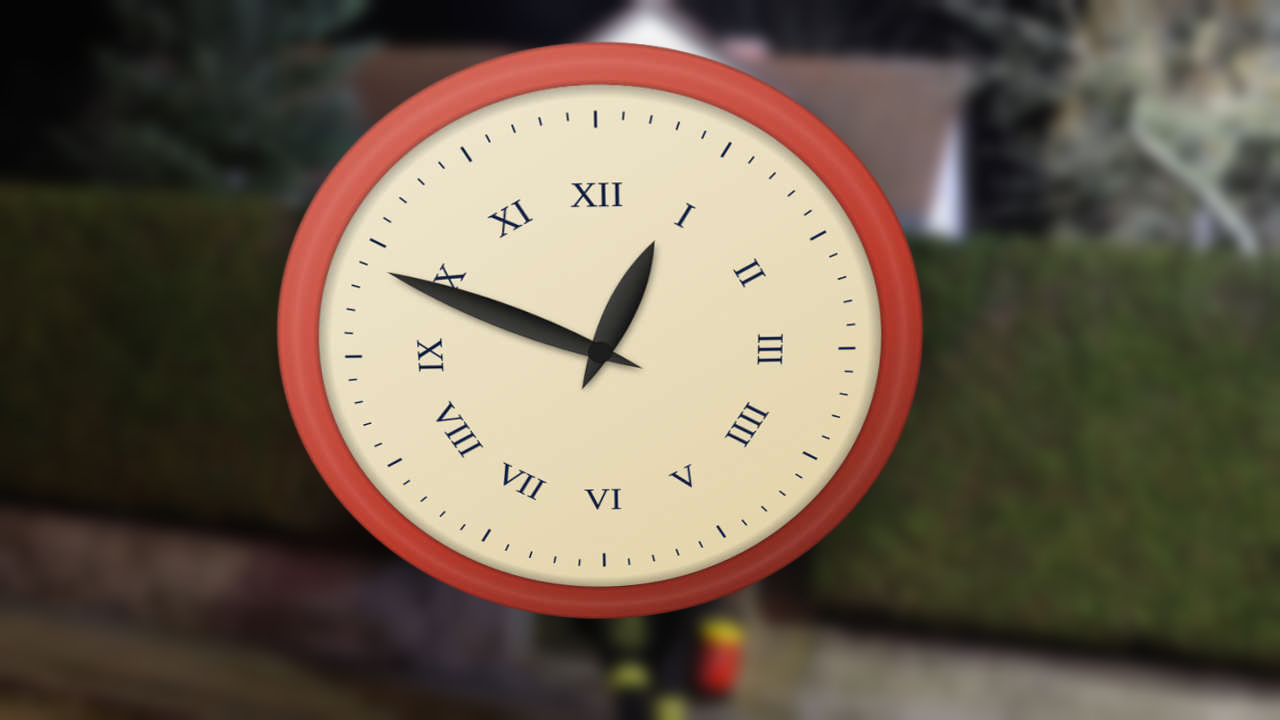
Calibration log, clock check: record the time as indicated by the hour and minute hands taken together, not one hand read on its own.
12:49
